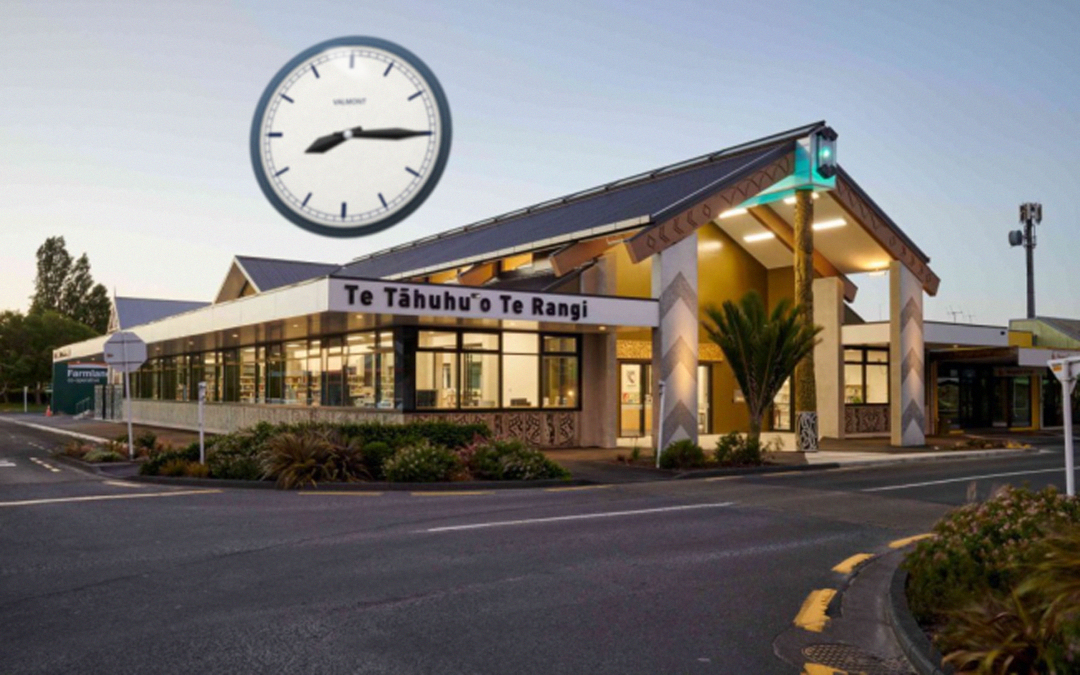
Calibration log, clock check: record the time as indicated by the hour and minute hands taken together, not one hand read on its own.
8:15
